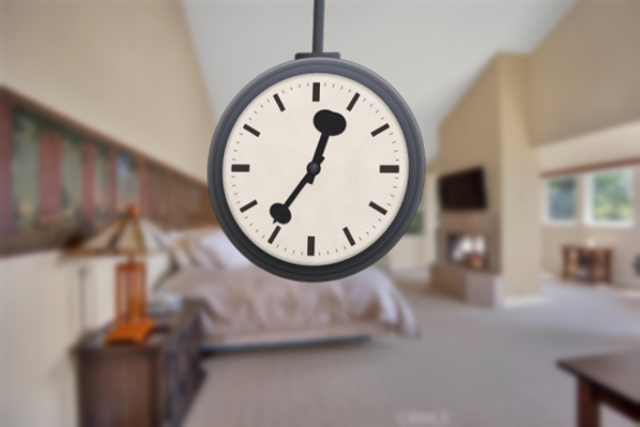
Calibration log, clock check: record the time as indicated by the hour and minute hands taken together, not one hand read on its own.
12:36
